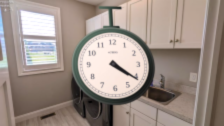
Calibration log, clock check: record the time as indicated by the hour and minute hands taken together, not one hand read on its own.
4:21
